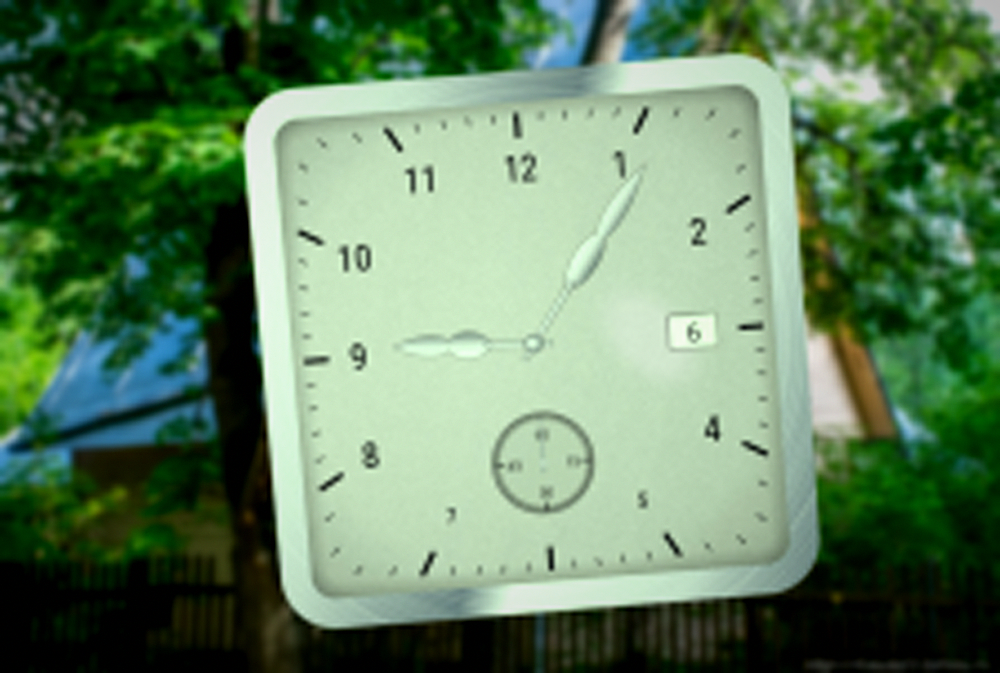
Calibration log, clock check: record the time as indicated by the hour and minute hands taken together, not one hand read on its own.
9:06
